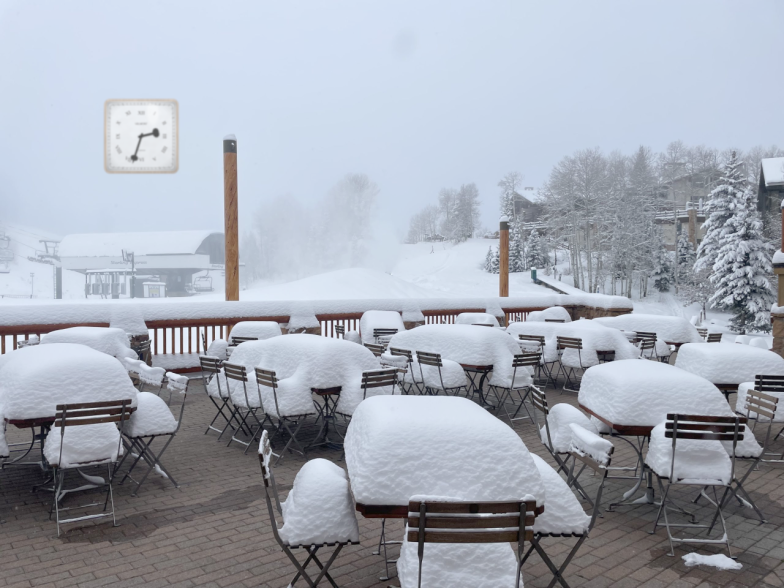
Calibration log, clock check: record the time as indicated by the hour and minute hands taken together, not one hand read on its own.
2:33
